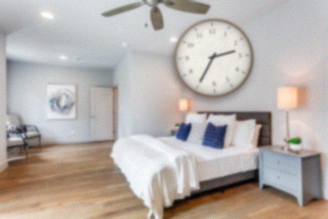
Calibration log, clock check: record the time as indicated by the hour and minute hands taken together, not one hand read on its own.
2:35
